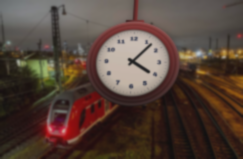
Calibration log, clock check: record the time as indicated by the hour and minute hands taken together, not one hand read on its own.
4:07
